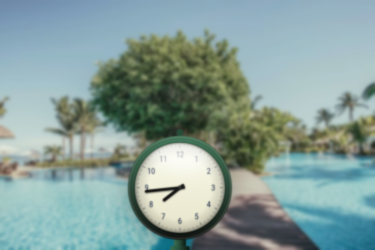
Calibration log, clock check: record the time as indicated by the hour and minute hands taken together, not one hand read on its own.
7:44
